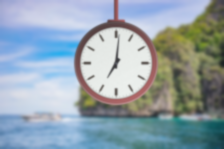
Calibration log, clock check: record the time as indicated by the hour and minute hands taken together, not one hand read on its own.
7:01
